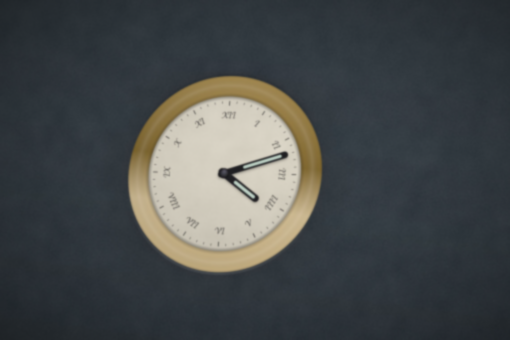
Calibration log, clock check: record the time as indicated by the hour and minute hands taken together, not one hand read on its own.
4:12
